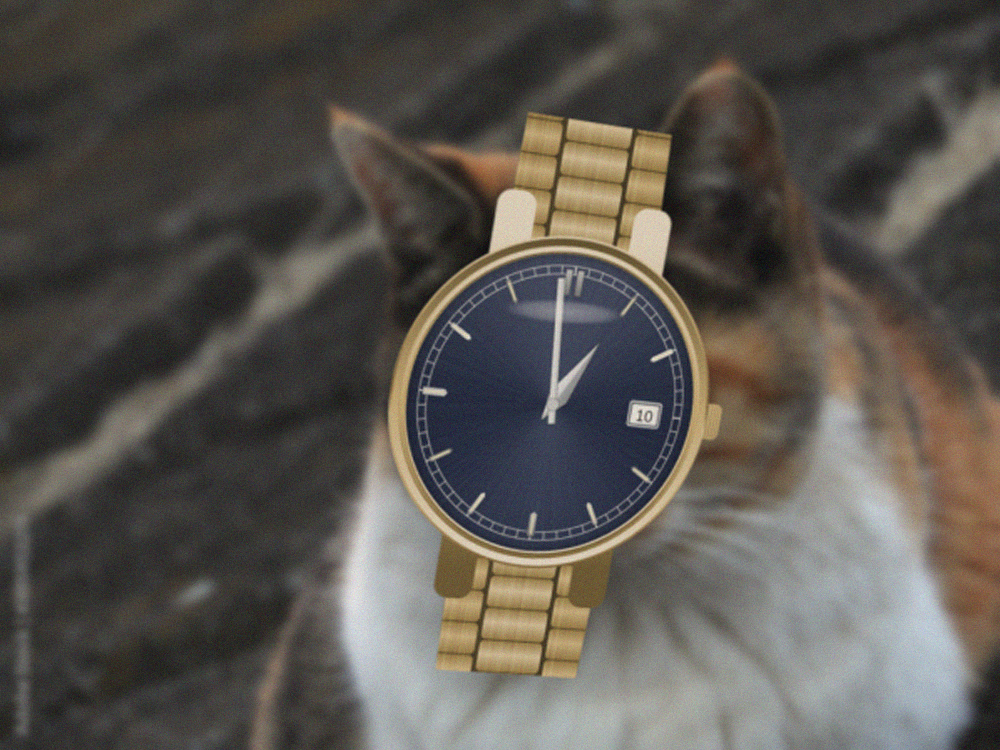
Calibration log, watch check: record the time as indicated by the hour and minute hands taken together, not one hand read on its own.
12:59
